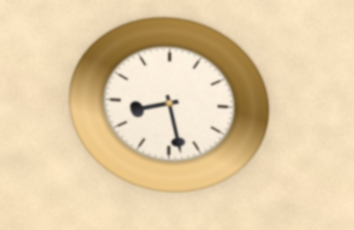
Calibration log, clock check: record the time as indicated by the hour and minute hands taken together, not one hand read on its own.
8:28
